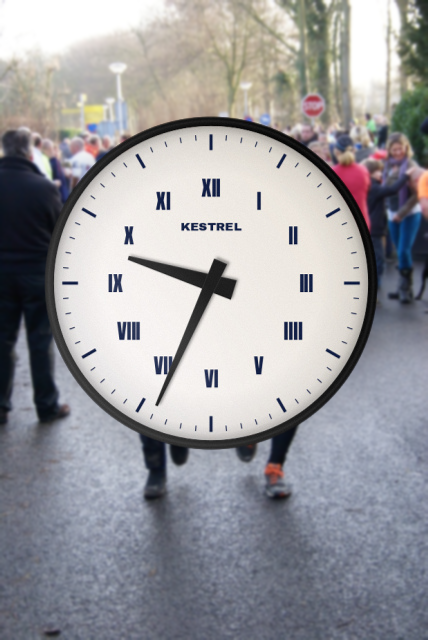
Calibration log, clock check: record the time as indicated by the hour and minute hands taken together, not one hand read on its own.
9:34
